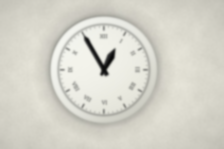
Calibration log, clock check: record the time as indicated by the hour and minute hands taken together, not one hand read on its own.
12:55
